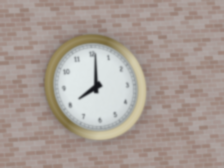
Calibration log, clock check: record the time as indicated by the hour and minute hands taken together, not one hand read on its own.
8:01
